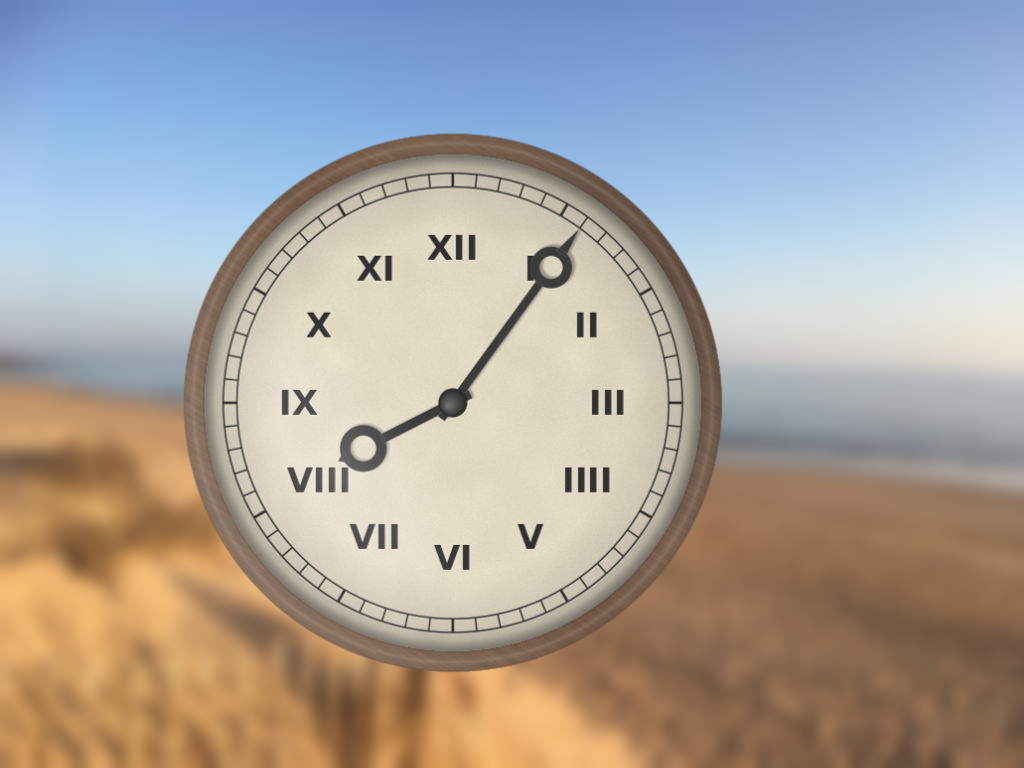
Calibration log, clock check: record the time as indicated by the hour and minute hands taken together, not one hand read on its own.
8:06
